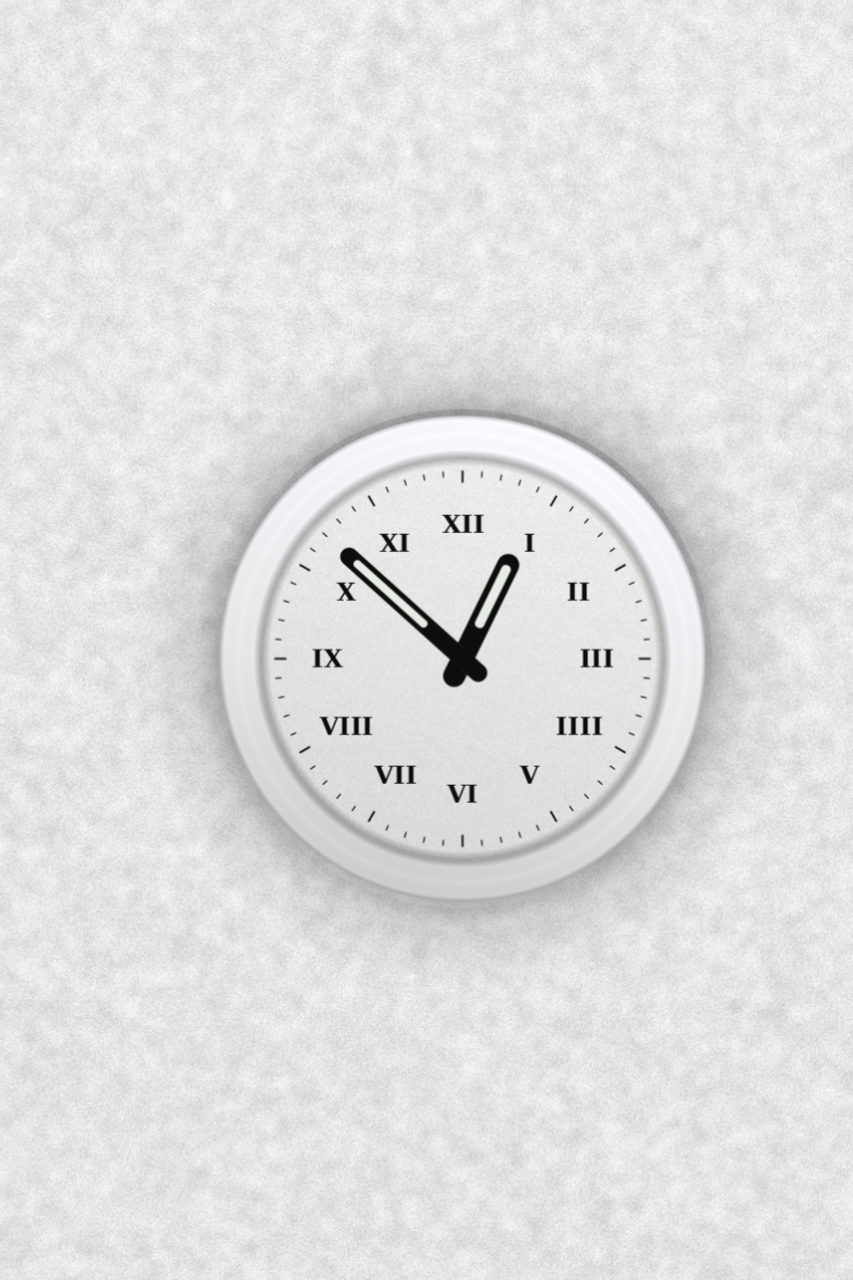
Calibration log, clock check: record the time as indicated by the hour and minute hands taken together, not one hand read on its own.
12:52
